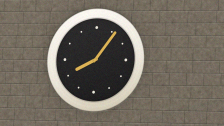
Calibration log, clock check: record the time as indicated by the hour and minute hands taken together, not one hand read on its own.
8:06
